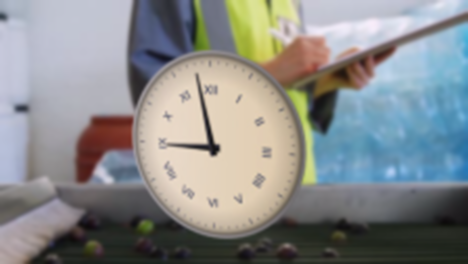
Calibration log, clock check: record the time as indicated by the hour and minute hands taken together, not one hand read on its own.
8:58
